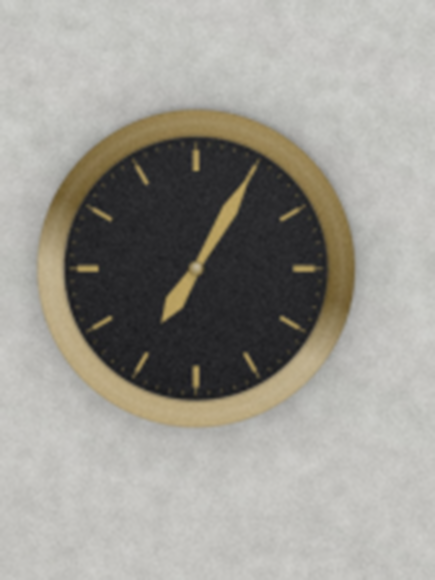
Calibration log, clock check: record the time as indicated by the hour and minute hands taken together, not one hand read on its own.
7:05
